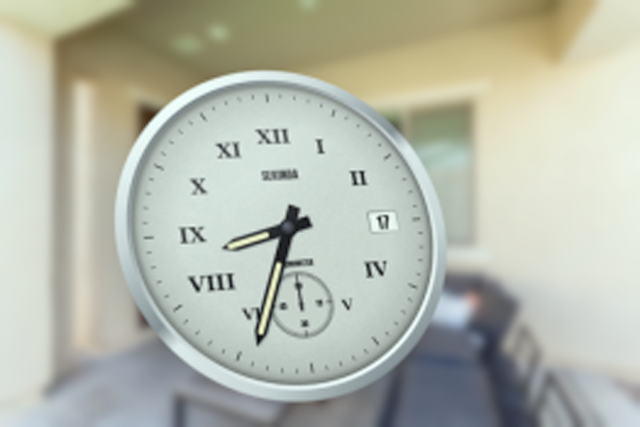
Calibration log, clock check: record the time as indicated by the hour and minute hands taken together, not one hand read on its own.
8:34
